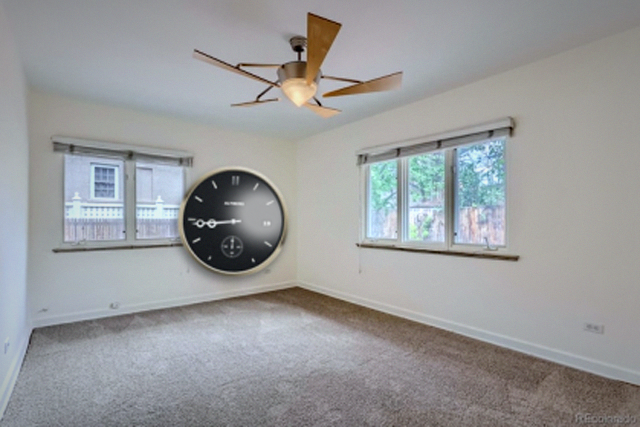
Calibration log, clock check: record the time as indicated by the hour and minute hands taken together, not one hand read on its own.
8:44
